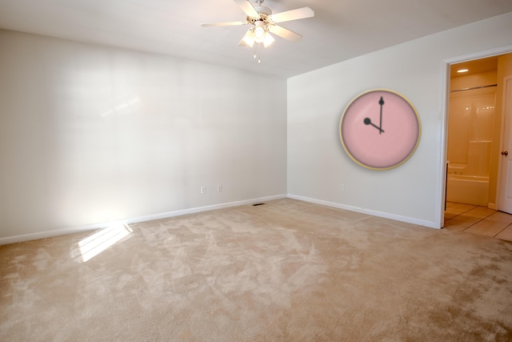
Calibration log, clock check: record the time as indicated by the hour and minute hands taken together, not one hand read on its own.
10:00
